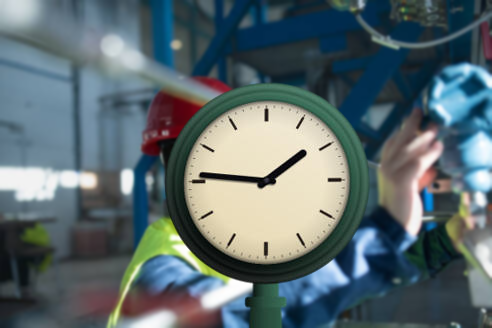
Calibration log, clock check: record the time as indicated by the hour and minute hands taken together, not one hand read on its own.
1:46
